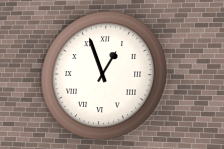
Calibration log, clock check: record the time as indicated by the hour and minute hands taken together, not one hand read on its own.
12:56
